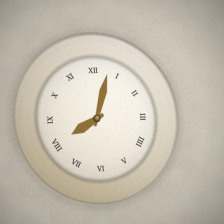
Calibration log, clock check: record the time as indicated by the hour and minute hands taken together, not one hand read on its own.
8:03
